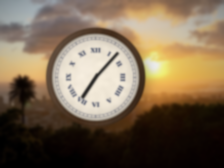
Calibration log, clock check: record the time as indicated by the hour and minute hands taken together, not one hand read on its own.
7:07
